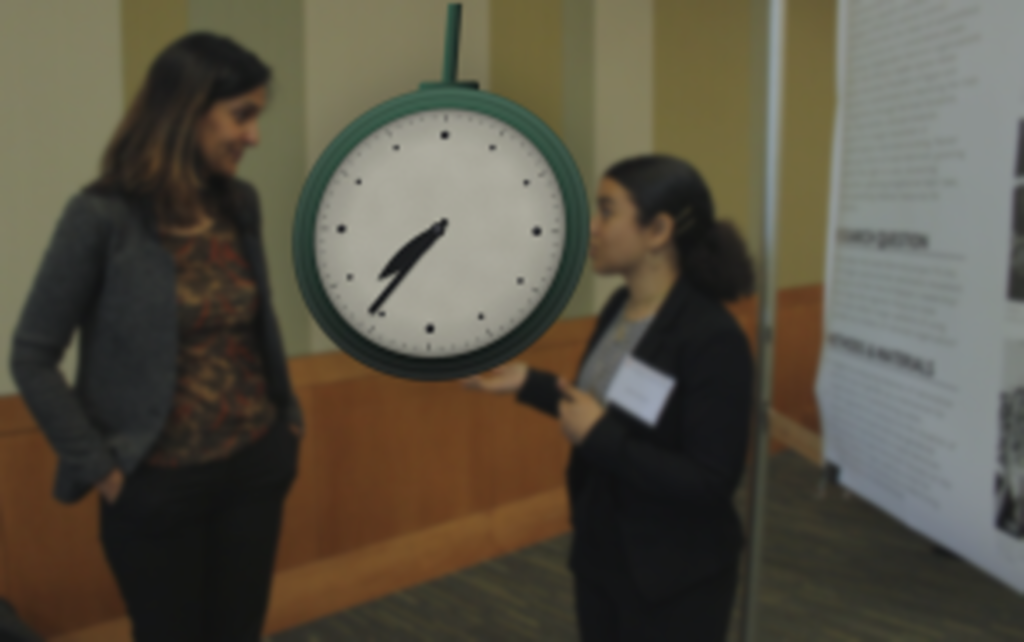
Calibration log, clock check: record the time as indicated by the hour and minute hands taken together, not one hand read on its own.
7:36
